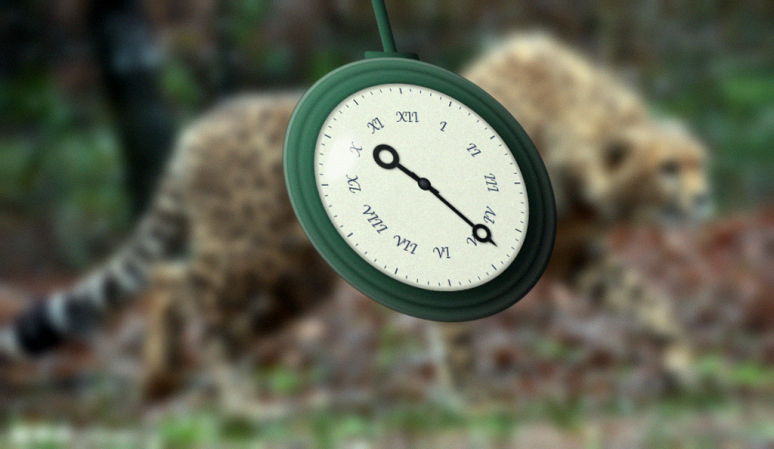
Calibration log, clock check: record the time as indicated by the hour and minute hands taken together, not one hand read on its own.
10:23
